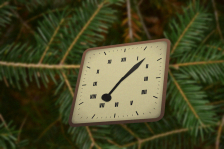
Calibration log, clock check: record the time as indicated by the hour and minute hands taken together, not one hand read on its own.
7:07
